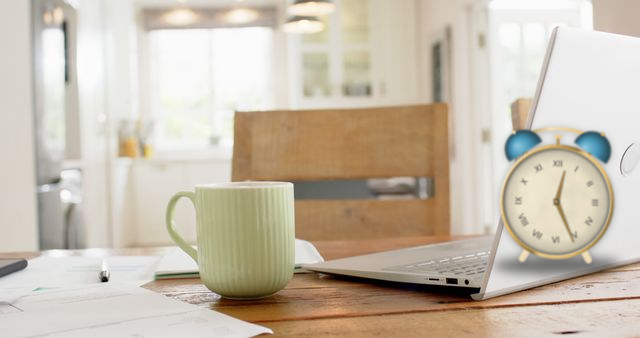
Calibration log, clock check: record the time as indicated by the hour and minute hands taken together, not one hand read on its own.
12:26
